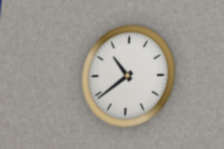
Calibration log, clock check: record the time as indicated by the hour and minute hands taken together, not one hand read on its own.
10:39
